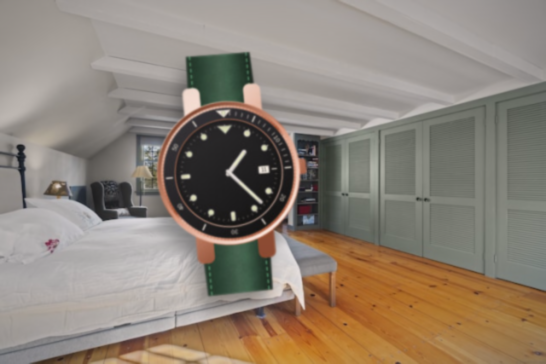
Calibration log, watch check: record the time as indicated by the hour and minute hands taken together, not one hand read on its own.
1:23
